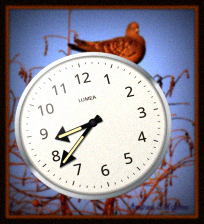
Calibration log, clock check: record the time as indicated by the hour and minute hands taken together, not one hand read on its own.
8:38
